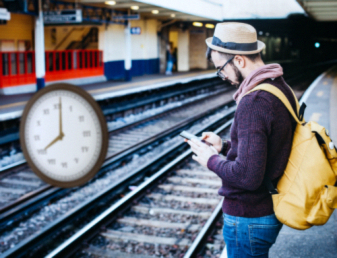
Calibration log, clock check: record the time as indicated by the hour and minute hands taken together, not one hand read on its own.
8:01
